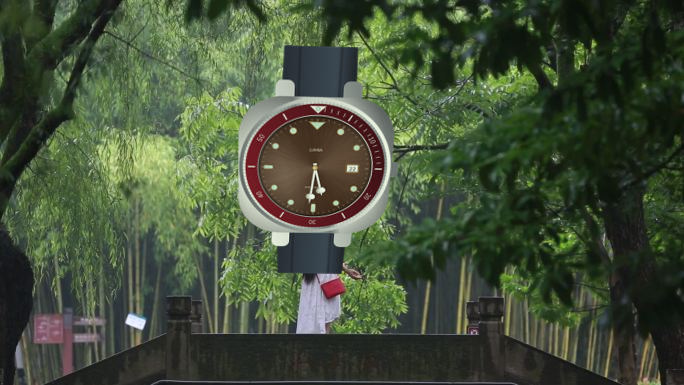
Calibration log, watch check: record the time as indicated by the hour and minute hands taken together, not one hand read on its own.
5:31
